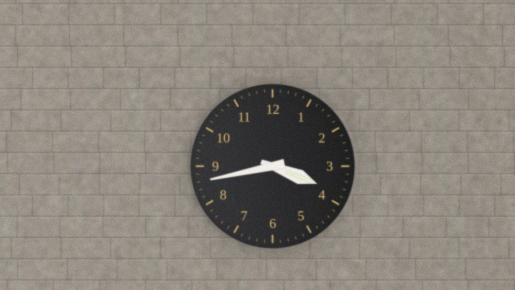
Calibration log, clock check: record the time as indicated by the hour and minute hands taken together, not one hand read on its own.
3:43
